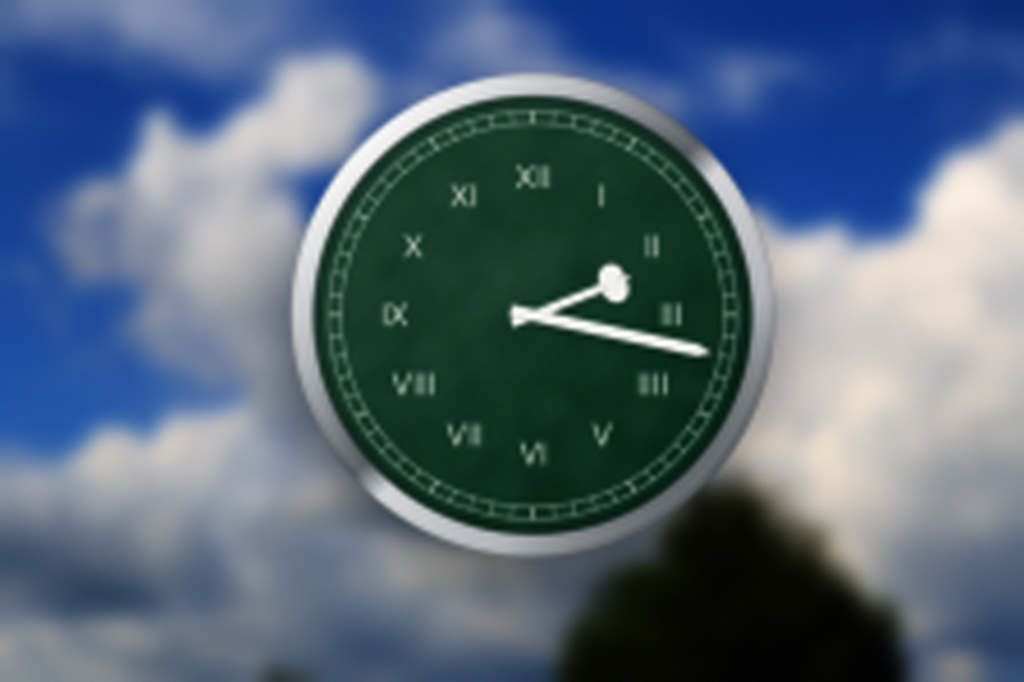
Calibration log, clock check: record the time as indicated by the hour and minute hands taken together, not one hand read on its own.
2:17
